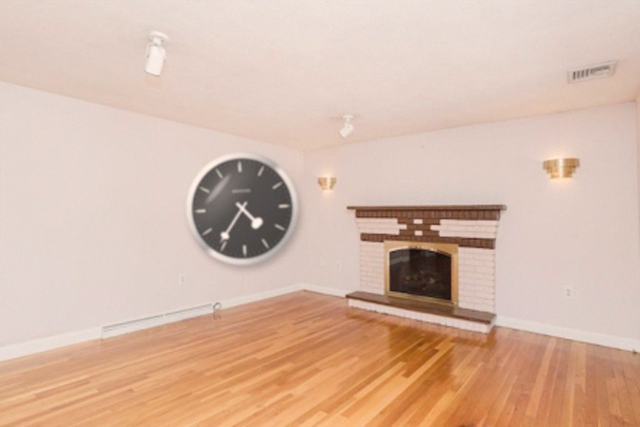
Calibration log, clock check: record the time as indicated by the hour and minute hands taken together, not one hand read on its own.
4:36
